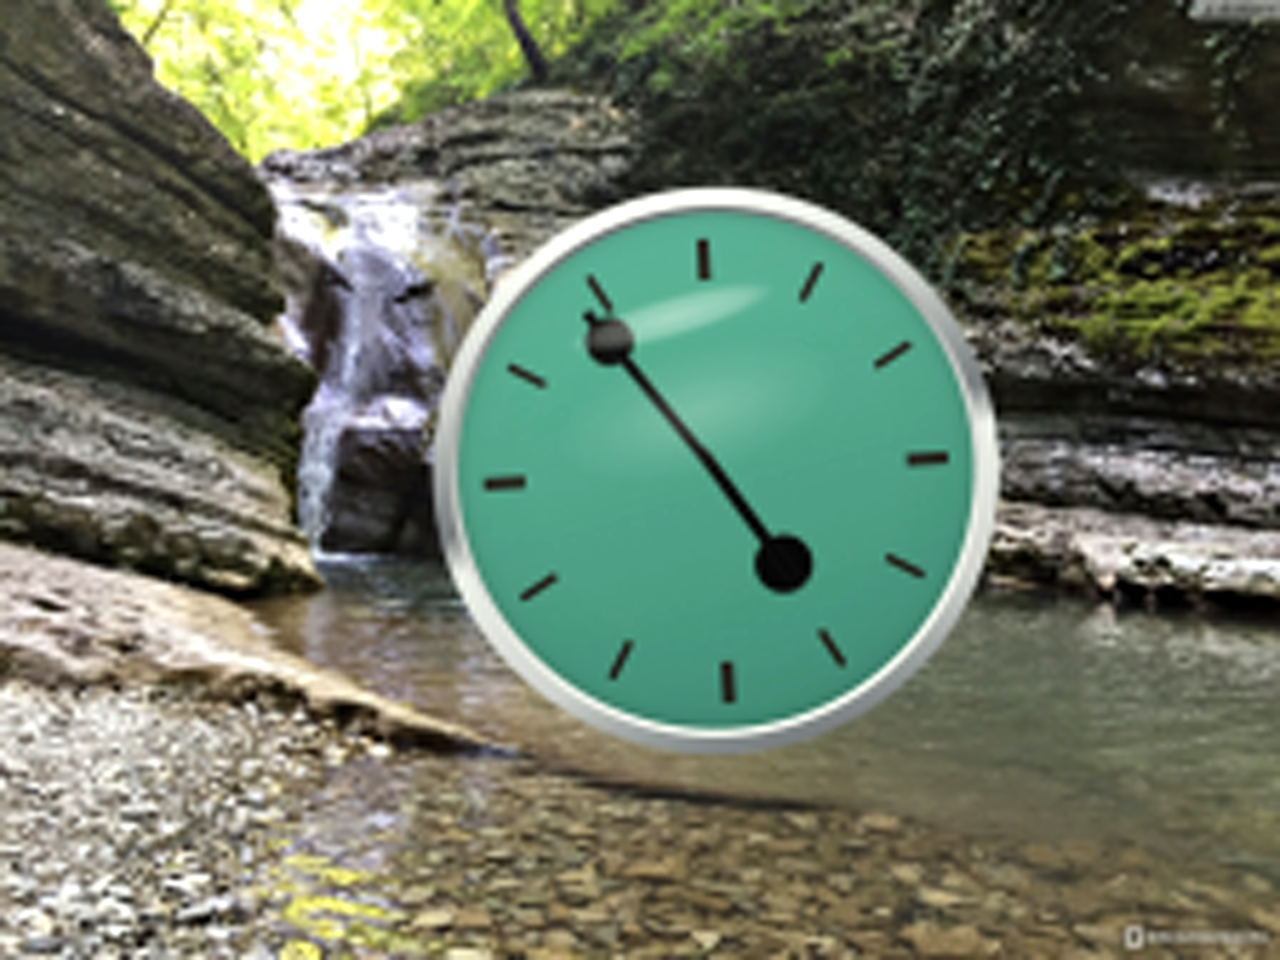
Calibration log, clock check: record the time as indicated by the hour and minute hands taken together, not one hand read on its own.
4:54
